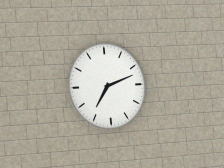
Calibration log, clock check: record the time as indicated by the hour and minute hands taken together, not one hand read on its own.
7:12
